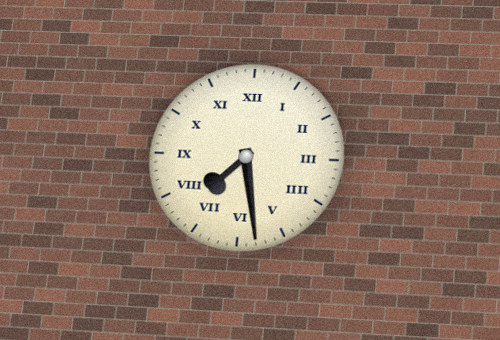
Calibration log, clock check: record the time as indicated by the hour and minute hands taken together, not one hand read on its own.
7:28
